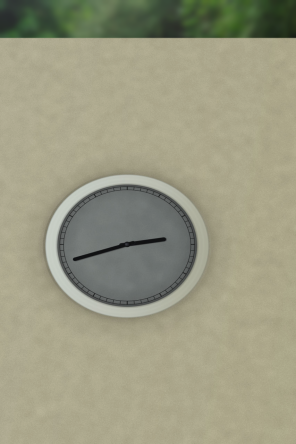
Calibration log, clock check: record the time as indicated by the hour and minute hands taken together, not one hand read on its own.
2:42
